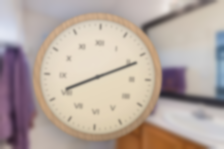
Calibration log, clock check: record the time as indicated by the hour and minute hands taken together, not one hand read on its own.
8:11
